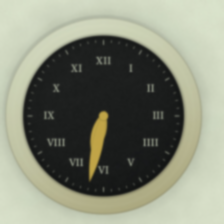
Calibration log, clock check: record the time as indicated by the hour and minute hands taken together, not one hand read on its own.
6:32
